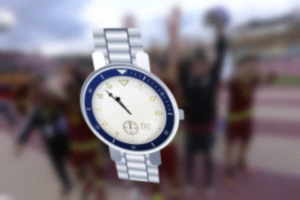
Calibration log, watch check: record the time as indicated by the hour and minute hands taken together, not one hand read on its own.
10:53
